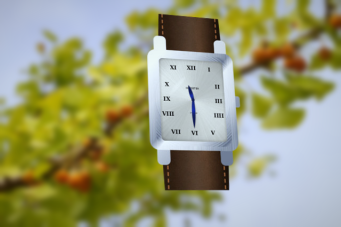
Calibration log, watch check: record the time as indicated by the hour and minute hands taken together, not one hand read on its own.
11:30
